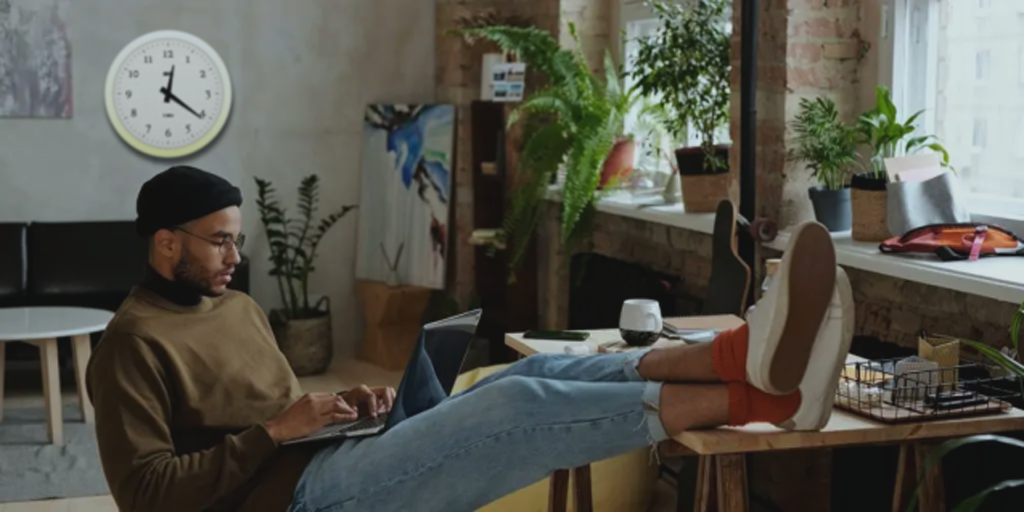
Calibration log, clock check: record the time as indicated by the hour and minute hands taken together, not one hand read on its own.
12:21
